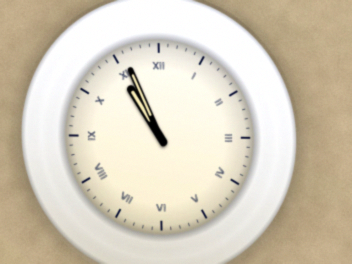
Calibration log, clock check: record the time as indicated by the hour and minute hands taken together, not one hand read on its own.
10:56
